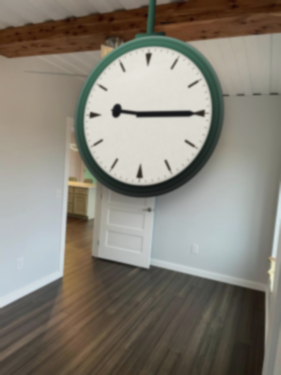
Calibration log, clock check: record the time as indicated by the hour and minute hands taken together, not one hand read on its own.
9:15
